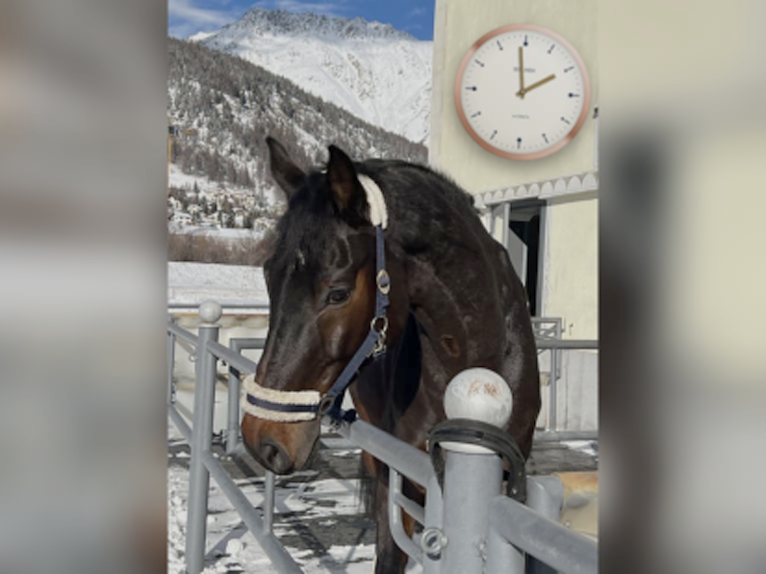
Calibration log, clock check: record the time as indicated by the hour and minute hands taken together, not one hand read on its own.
1:59
